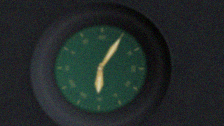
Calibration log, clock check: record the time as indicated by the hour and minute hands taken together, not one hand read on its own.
6:05
